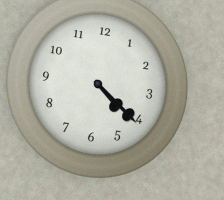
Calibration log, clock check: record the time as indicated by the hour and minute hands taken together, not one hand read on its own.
4:21
